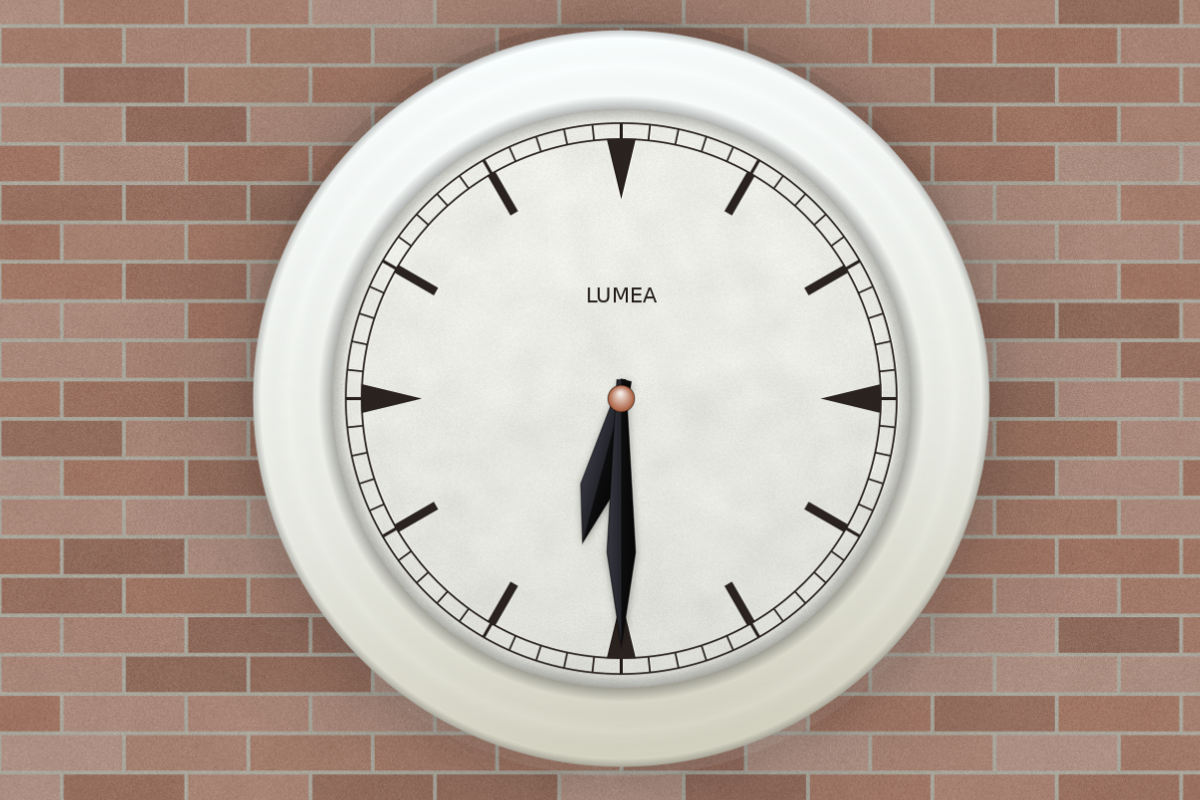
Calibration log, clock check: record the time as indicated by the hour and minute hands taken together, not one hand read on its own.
6:30
